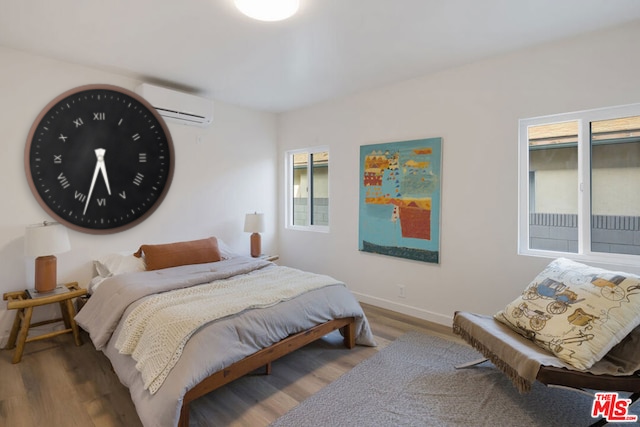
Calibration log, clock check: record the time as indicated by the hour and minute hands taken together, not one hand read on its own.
5:33
